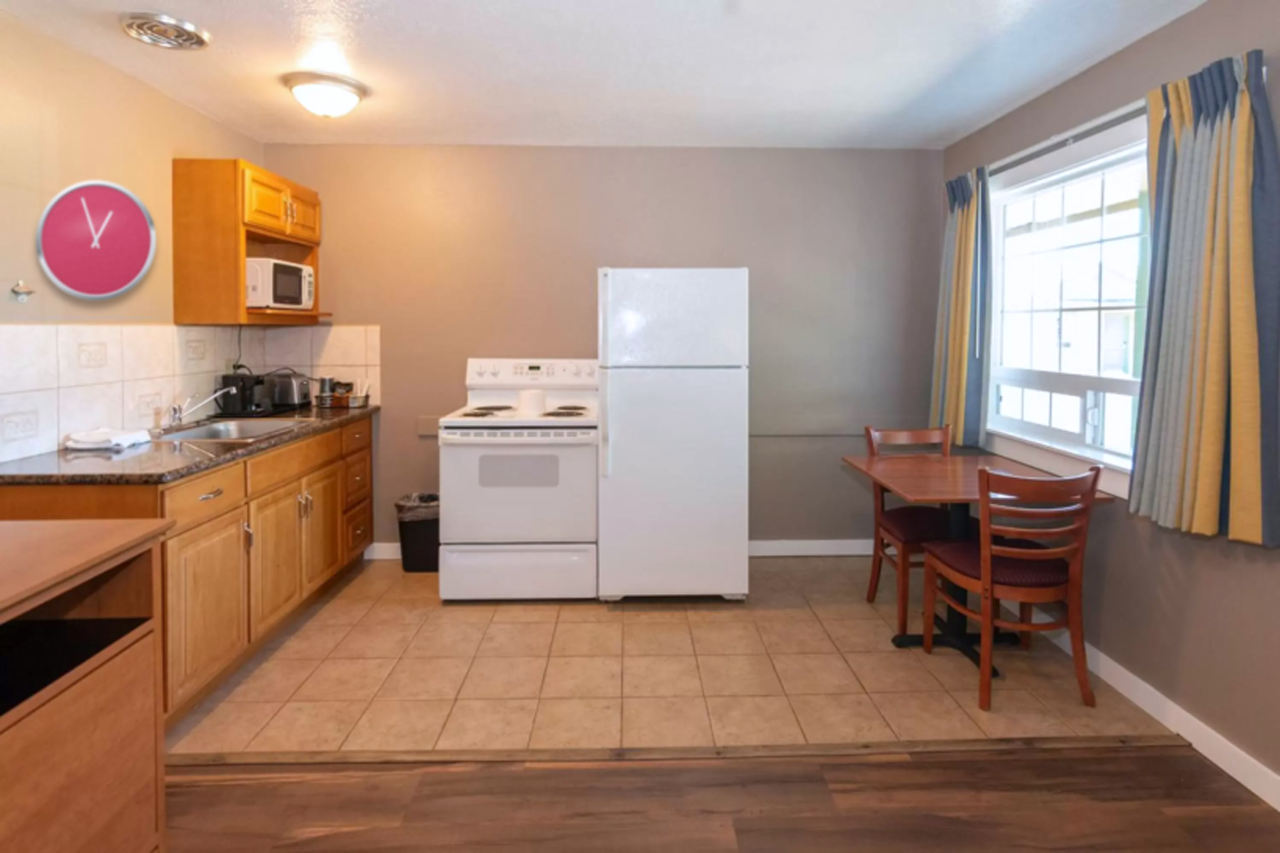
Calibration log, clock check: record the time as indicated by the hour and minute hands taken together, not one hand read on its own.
12:57
